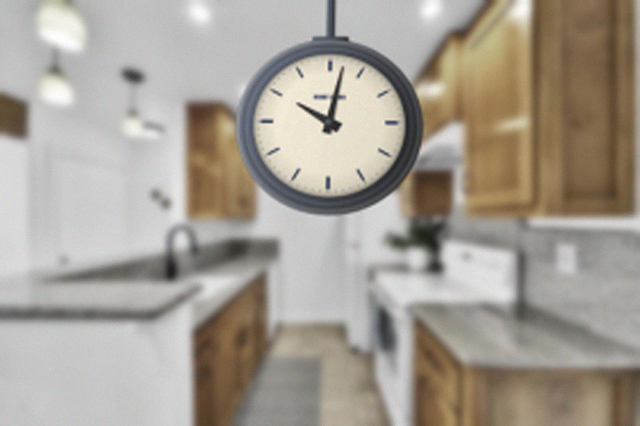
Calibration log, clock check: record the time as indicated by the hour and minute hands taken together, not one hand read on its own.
10:02
